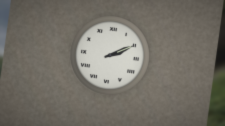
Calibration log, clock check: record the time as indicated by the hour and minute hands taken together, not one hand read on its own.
2:10
